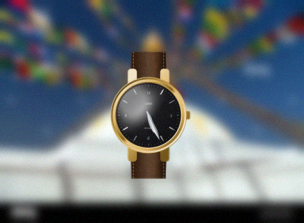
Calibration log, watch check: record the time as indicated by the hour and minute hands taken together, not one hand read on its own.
5:26
